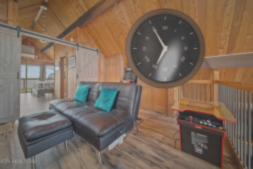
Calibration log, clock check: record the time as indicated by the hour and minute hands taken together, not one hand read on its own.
6:55
